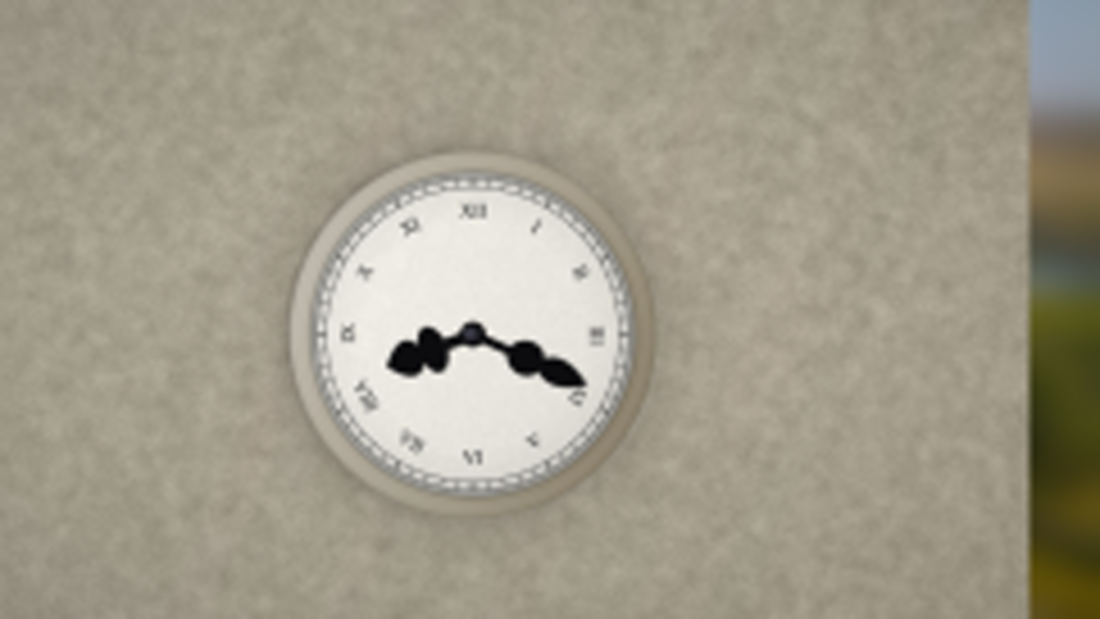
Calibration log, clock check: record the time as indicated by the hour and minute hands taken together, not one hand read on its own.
8:19
